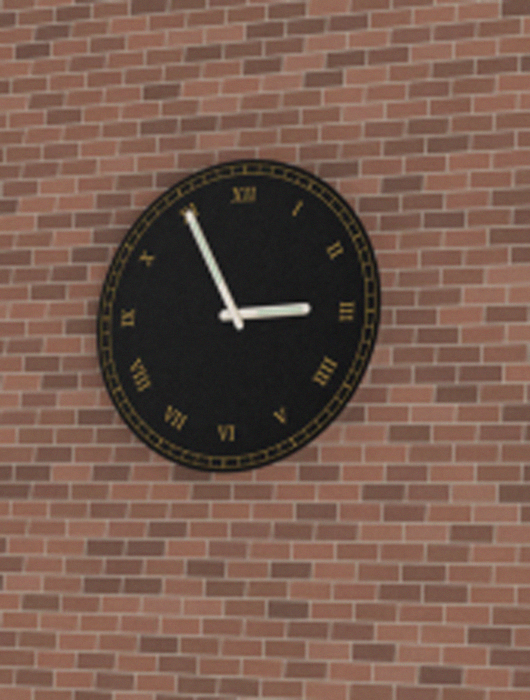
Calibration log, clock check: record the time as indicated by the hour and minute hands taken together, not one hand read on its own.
2:55
